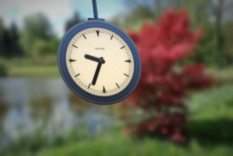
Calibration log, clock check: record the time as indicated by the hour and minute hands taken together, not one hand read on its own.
9:34
